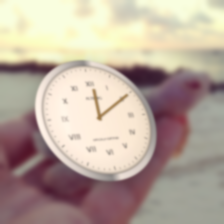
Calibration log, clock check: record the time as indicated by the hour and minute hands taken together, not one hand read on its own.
12:10
